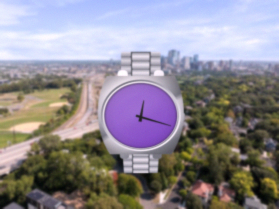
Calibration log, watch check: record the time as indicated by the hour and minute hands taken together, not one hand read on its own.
12:18
